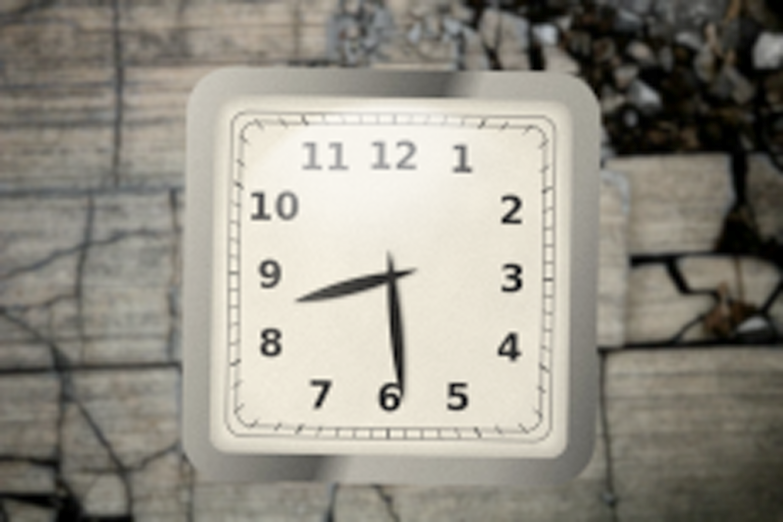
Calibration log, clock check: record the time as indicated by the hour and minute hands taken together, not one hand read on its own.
8:29
